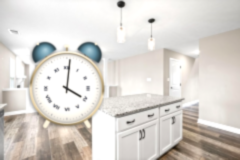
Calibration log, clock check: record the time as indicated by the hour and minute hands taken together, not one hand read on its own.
4:01
